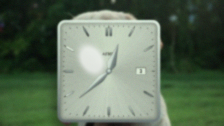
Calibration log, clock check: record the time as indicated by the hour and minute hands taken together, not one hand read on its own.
12:38
